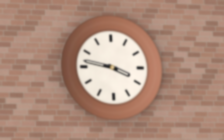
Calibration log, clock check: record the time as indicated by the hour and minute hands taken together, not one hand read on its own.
3:47
